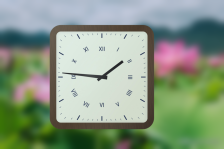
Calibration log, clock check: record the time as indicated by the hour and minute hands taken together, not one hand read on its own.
1:46
